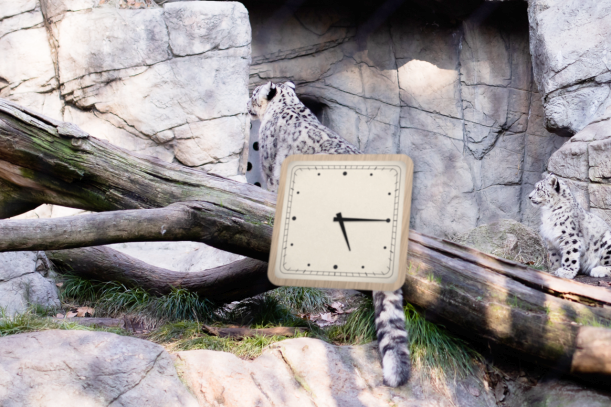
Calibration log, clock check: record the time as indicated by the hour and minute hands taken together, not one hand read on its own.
5:15
